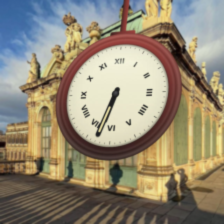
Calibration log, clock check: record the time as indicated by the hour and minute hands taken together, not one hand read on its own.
6:33
